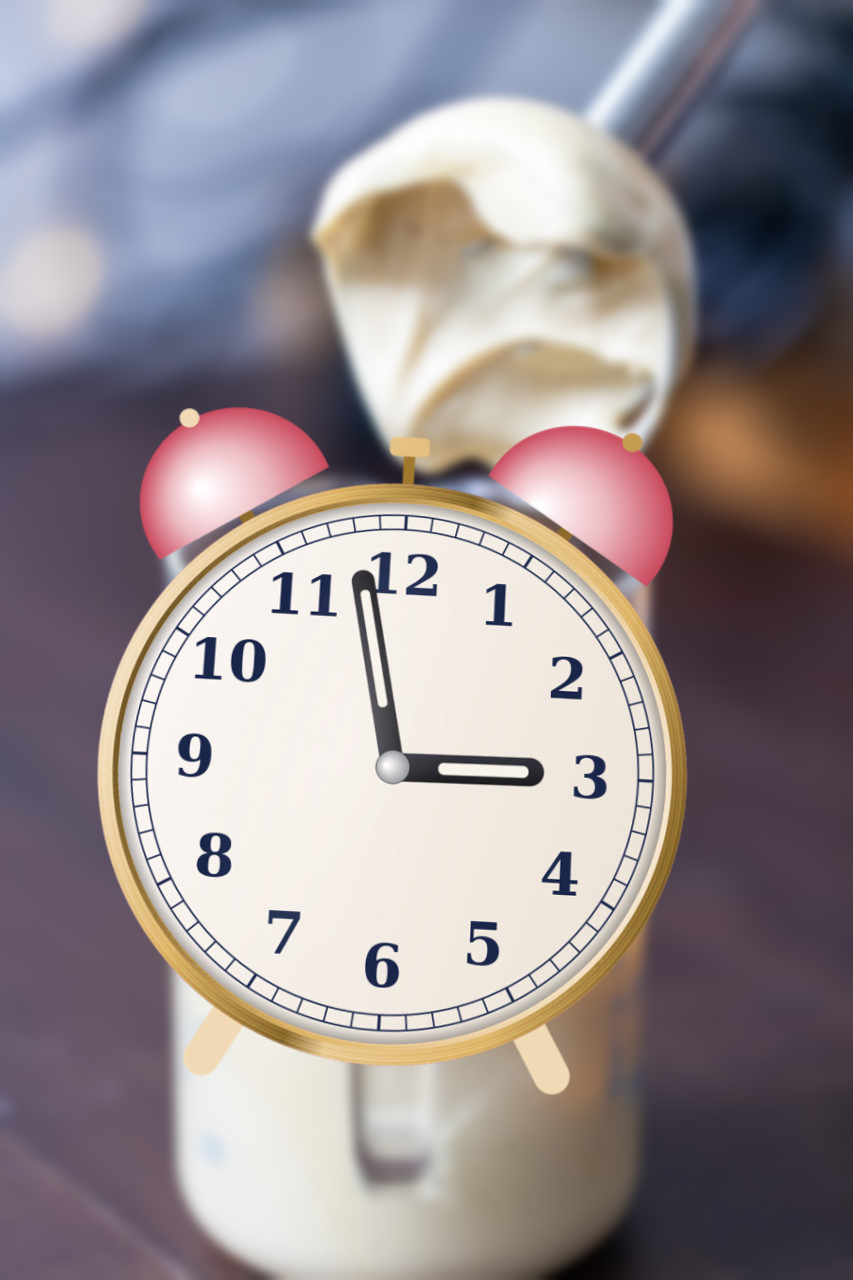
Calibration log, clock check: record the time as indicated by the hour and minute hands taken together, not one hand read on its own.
2:58
